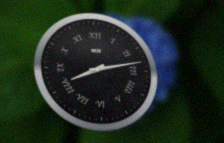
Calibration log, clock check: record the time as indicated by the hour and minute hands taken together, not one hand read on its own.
8:13
